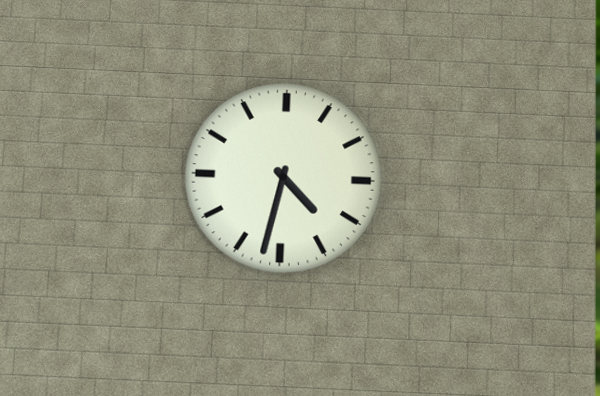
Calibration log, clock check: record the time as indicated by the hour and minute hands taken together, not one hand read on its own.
4:32
